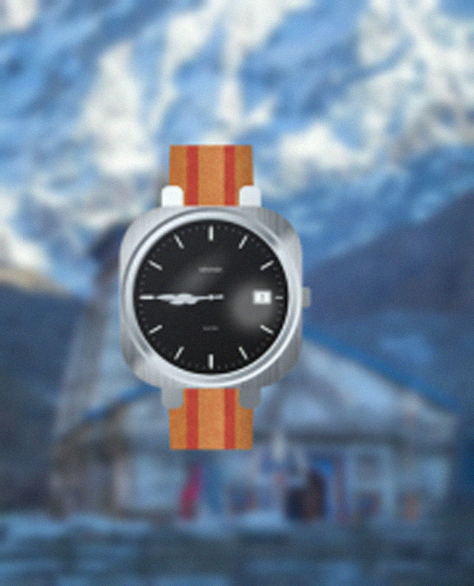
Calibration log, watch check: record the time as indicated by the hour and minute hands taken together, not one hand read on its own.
8:45
